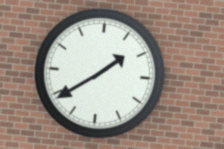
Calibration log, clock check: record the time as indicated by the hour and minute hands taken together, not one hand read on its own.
1:39
